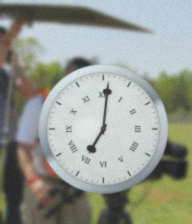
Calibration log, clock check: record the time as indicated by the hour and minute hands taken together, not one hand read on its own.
7:01
